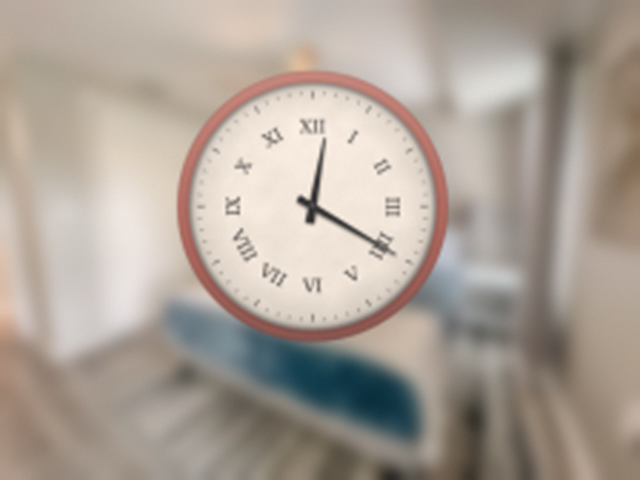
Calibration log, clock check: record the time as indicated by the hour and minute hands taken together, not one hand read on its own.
12:20
